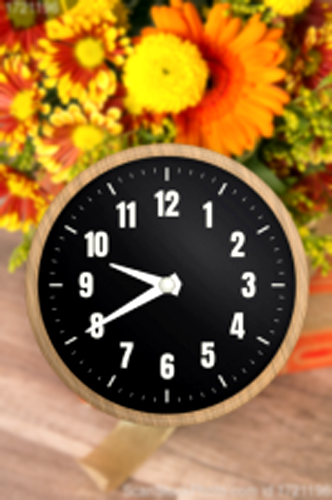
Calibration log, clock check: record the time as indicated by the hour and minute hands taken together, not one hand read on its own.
9:40
